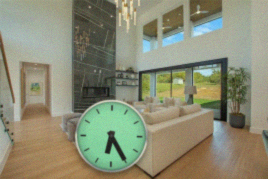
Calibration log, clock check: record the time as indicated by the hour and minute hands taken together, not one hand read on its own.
6:25
